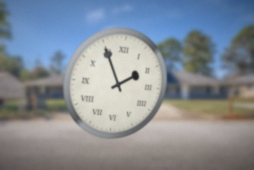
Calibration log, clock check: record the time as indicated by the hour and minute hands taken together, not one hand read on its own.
1:55
